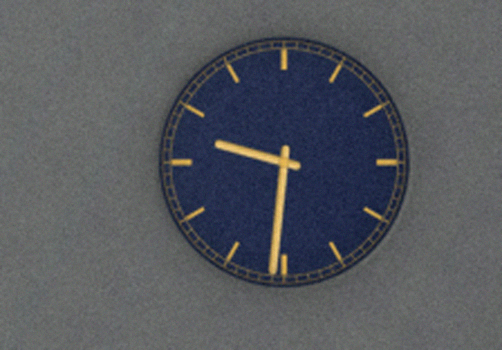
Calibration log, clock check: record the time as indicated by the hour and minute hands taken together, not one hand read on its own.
9:31
